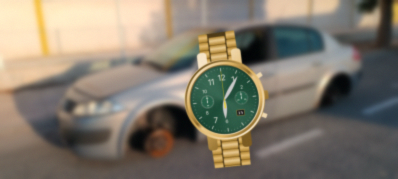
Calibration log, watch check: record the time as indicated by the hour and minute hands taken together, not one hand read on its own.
6:06
